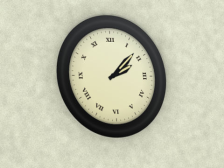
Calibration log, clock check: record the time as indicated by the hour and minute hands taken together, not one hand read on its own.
2:08
